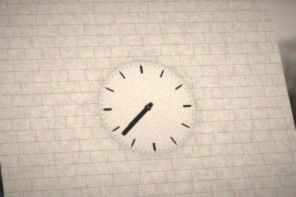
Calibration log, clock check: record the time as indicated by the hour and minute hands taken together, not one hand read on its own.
7:38
